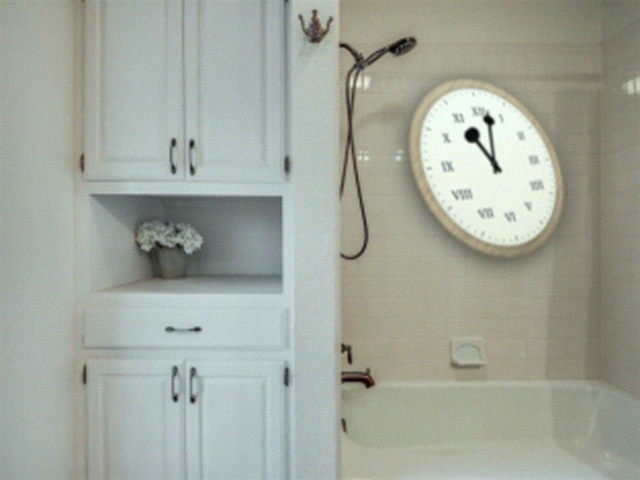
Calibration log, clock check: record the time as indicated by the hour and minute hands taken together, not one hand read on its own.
11:02
